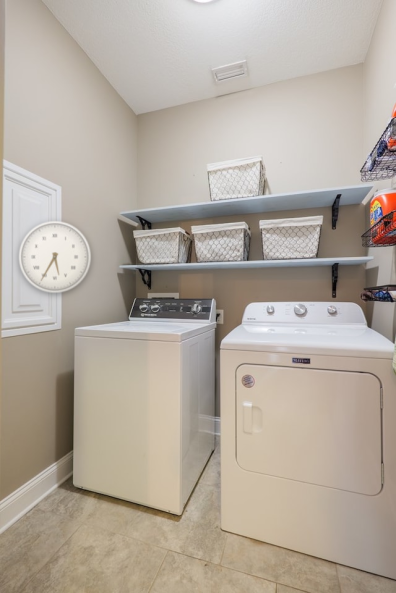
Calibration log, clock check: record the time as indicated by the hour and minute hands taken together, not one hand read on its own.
5:35
